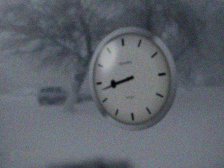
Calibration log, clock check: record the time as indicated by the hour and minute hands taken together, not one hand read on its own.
8:43
